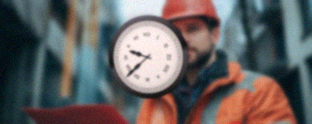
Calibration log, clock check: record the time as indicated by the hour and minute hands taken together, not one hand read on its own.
9:38
